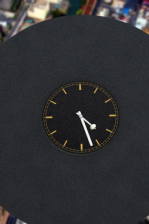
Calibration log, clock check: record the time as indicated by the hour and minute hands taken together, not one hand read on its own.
4:27
